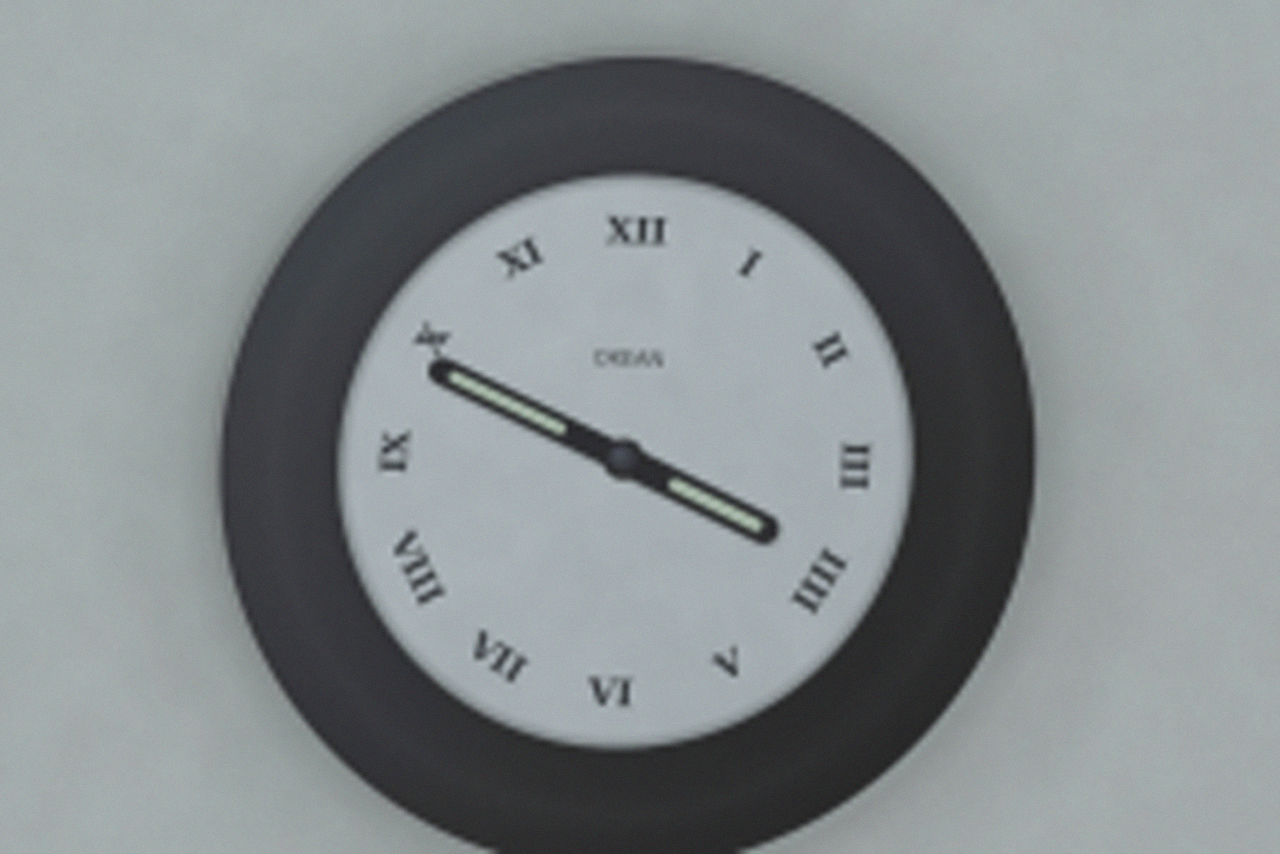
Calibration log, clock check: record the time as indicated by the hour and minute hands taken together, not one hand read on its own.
3:49
